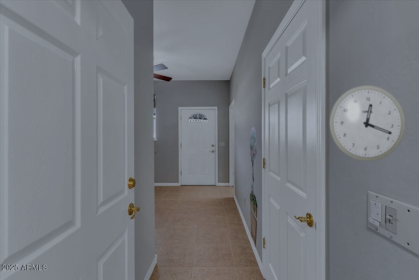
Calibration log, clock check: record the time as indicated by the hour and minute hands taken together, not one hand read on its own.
12:18
